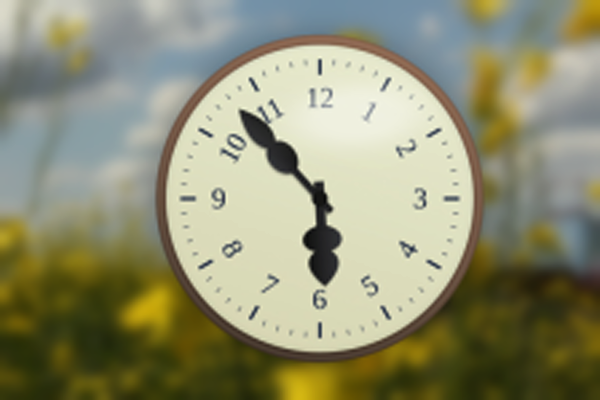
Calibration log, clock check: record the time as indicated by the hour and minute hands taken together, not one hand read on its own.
5:53
